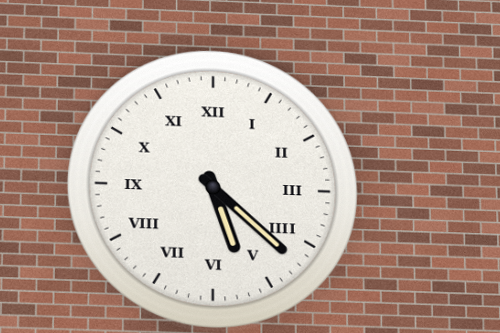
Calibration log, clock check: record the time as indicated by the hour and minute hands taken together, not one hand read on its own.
5:22
